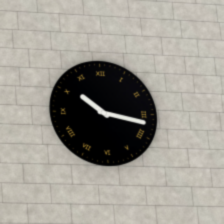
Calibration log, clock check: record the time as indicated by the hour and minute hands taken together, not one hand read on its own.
10:17
